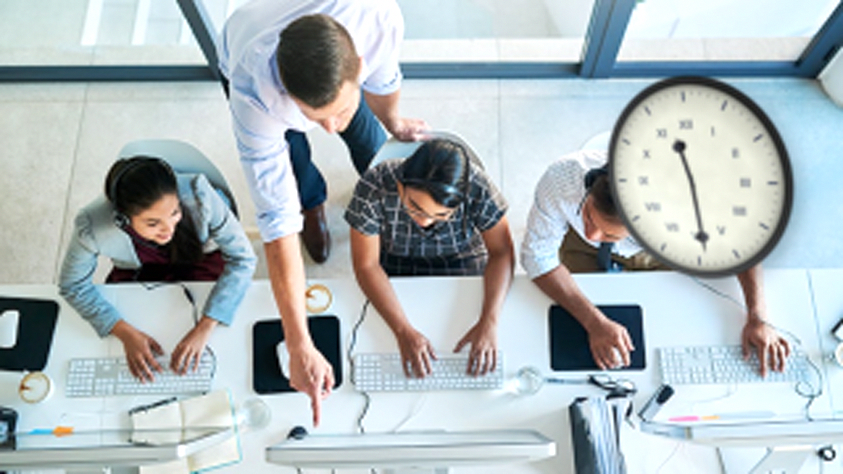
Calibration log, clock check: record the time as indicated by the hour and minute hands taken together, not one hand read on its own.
11:29
